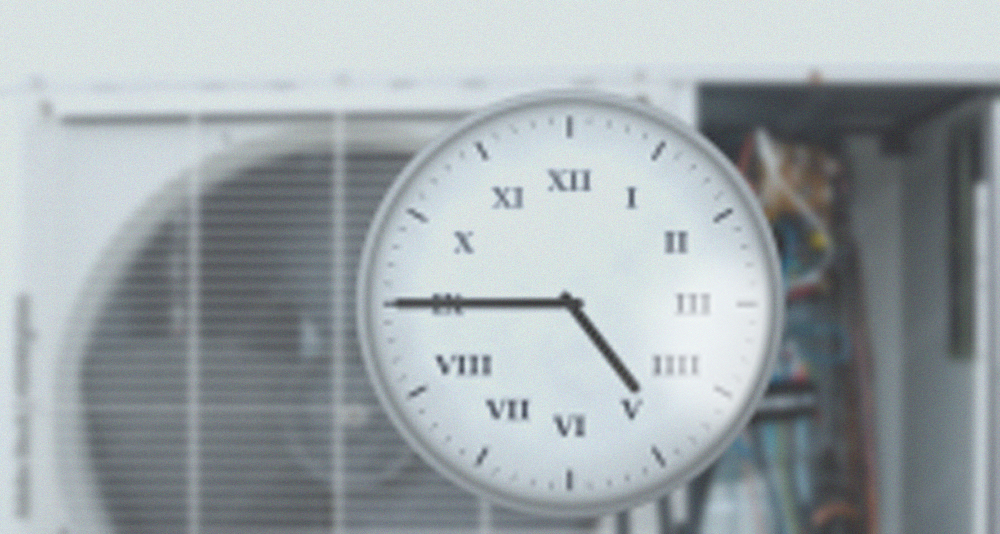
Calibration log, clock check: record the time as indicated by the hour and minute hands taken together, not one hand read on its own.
4:45
